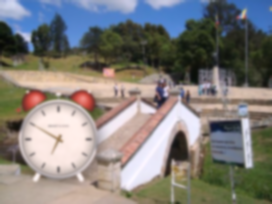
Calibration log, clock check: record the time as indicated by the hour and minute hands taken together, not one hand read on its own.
6:50
